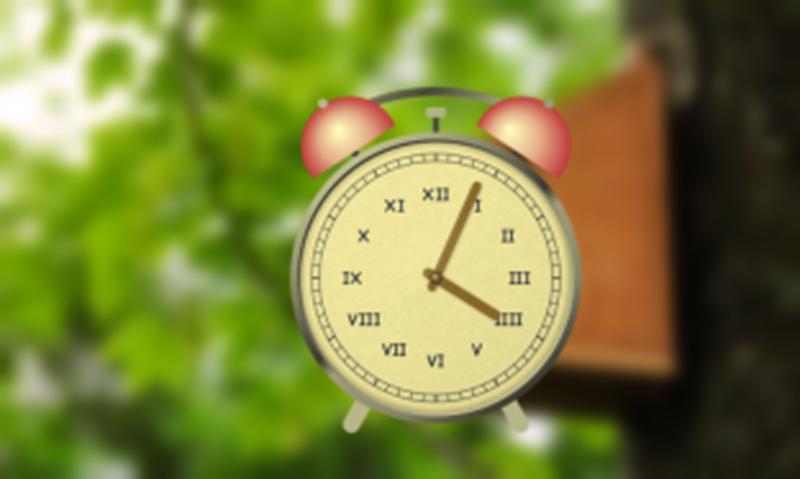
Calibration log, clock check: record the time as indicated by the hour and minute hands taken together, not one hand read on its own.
4:04
